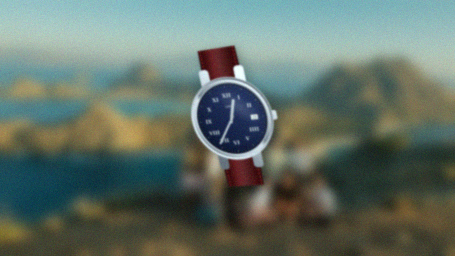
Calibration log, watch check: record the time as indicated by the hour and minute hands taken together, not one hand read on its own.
12:36
